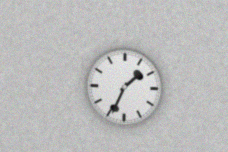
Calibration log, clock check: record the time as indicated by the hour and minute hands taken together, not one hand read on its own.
1:34
